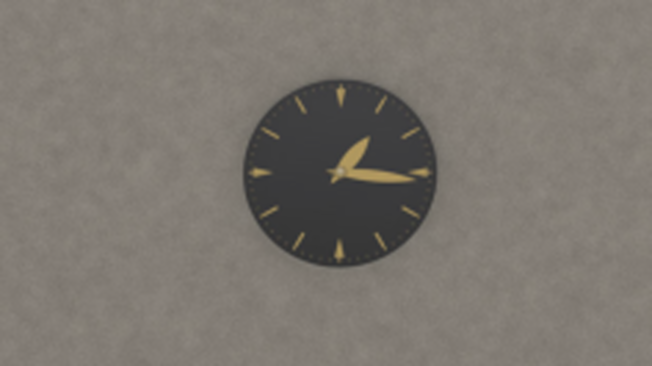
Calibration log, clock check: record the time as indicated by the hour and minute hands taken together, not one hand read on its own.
1:16
